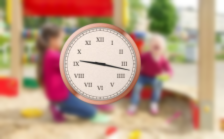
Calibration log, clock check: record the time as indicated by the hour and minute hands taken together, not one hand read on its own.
9:17
